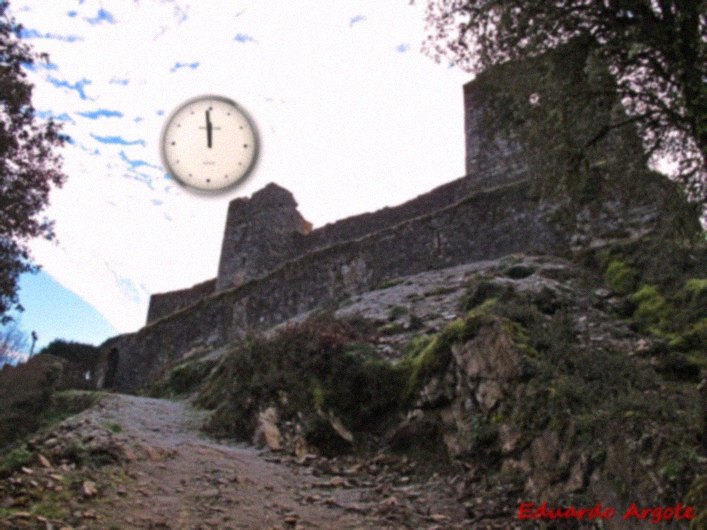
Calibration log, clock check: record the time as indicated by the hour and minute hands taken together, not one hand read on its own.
11:59
